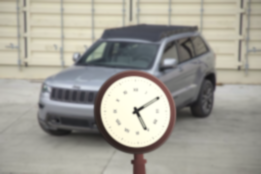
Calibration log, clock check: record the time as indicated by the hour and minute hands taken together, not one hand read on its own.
5:10
